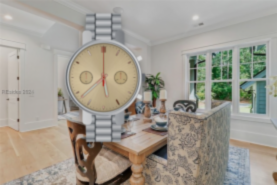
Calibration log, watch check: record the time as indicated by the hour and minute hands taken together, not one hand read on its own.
5:38
